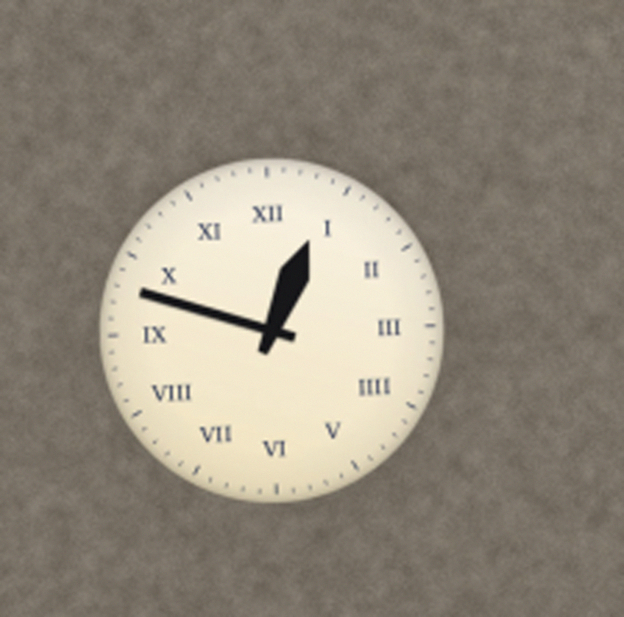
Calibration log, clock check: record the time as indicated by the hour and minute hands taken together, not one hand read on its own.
12:48
